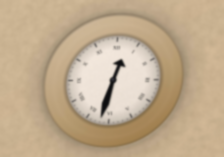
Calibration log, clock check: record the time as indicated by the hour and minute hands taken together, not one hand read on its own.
12:32
